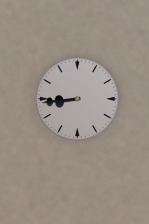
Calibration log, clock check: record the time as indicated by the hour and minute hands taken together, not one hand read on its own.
8:44
